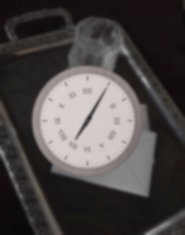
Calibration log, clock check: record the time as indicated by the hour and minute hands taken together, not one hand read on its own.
7:05
